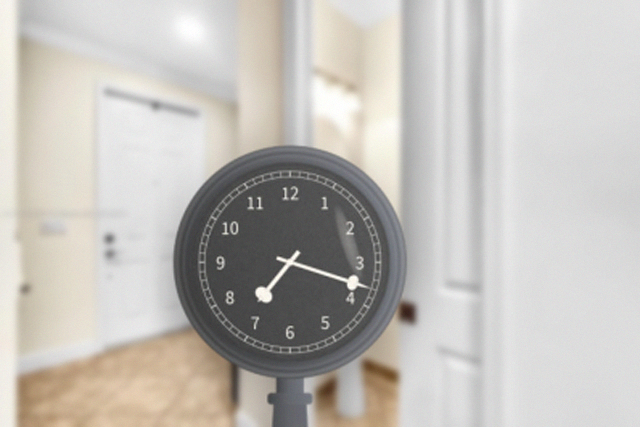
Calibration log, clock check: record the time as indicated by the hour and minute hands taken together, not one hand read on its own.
7:18
